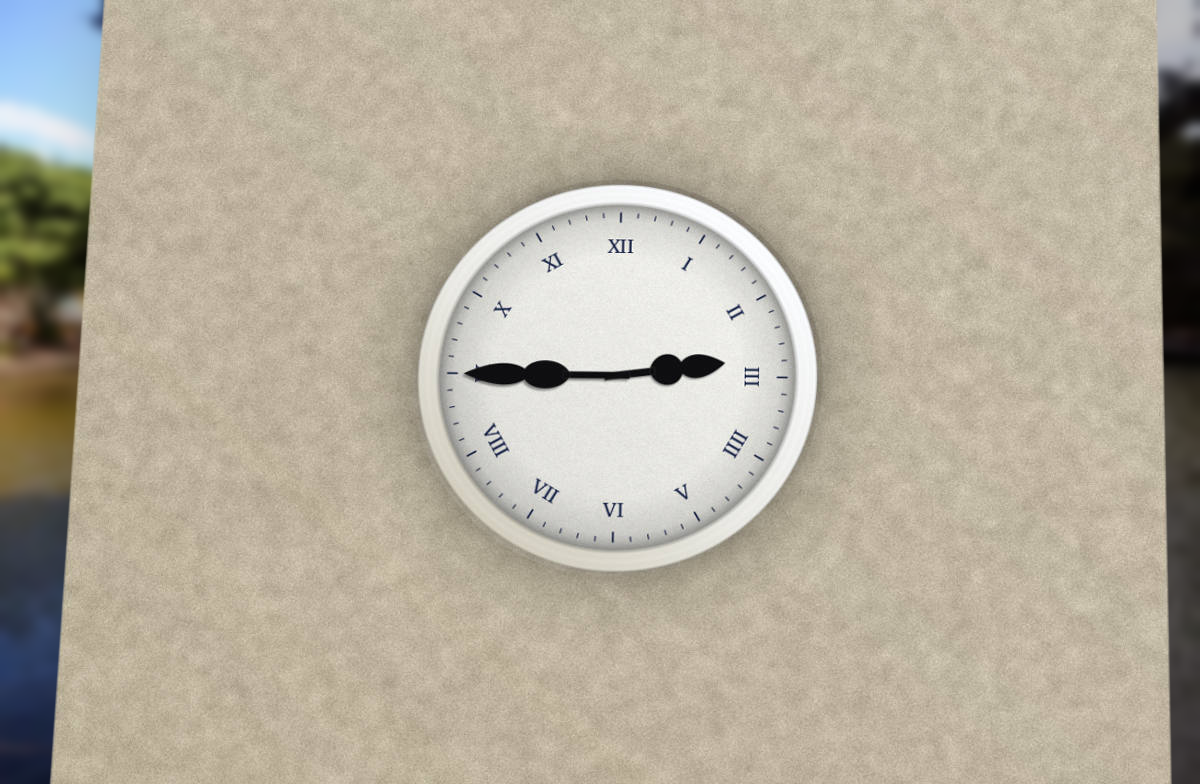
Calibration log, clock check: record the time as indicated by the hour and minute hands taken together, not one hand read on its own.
2:45
